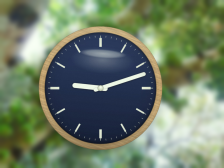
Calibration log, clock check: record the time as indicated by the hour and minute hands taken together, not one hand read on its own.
9:12
